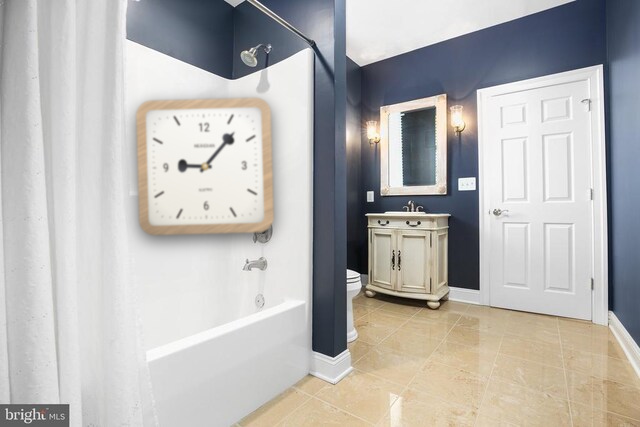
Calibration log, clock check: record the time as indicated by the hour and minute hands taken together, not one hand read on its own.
9:07
